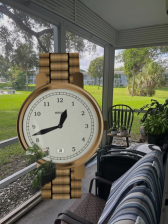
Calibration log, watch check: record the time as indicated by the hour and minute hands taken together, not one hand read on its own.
12:42
